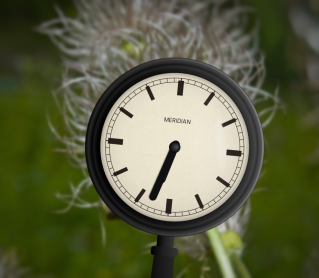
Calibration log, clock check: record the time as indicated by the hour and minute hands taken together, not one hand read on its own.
6:33
